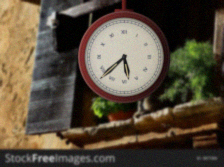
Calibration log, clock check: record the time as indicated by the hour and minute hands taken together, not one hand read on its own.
5:38
